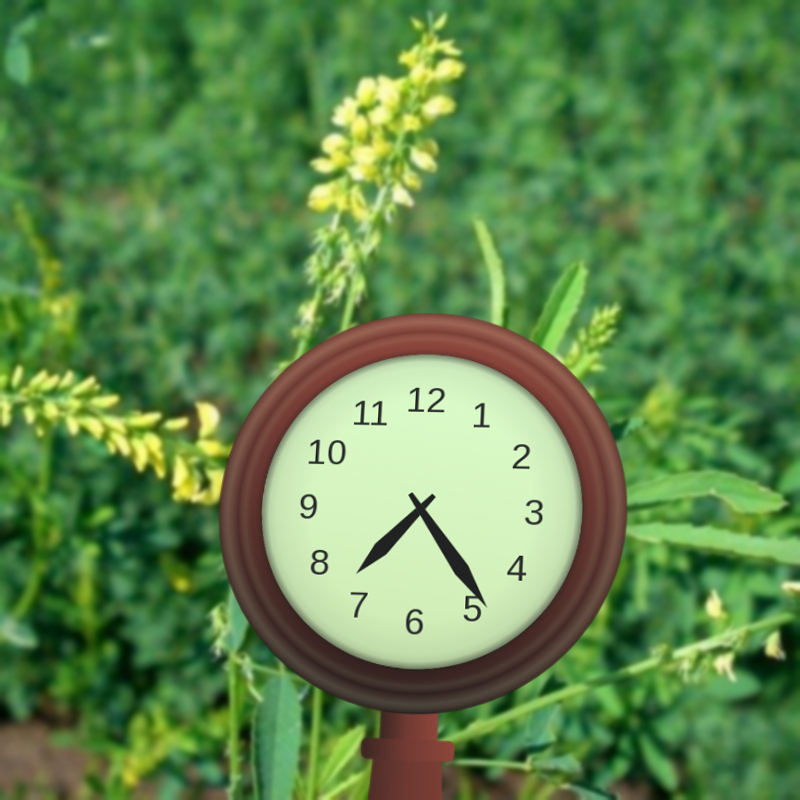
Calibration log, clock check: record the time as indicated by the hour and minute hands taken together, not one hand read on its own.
7:24
